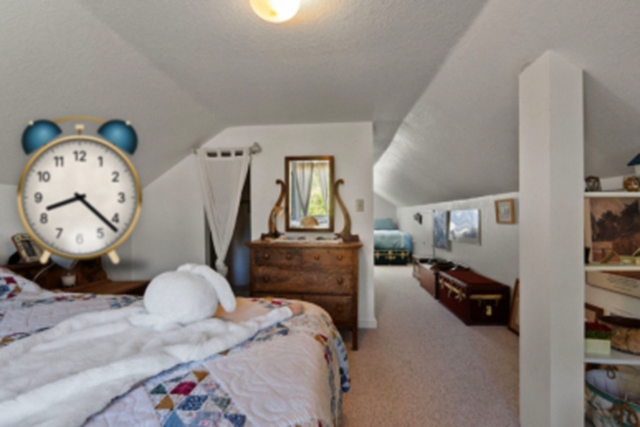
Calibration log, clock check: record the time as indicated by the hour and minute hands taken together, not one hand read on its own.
8:22
